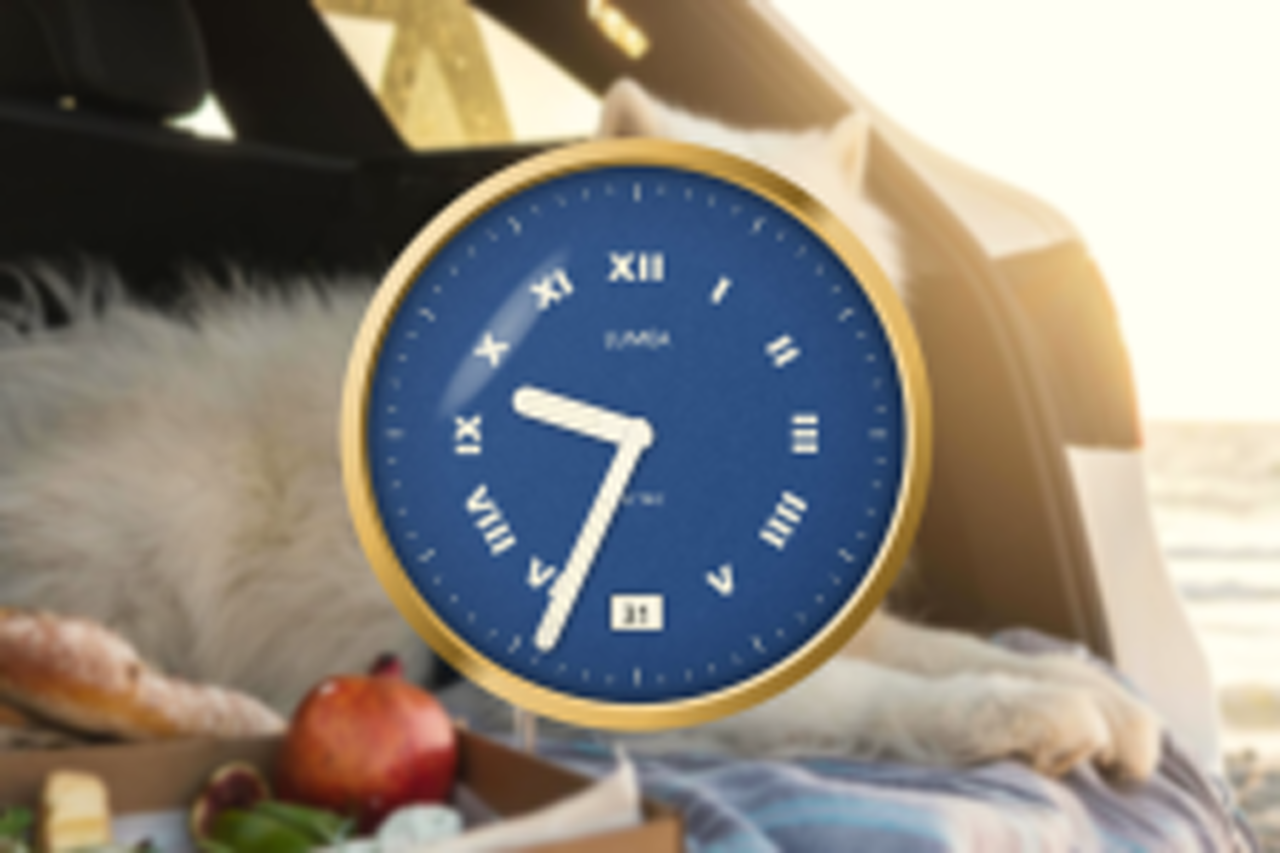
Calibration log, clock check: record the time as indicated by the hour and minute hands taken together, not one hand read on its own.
9:34
